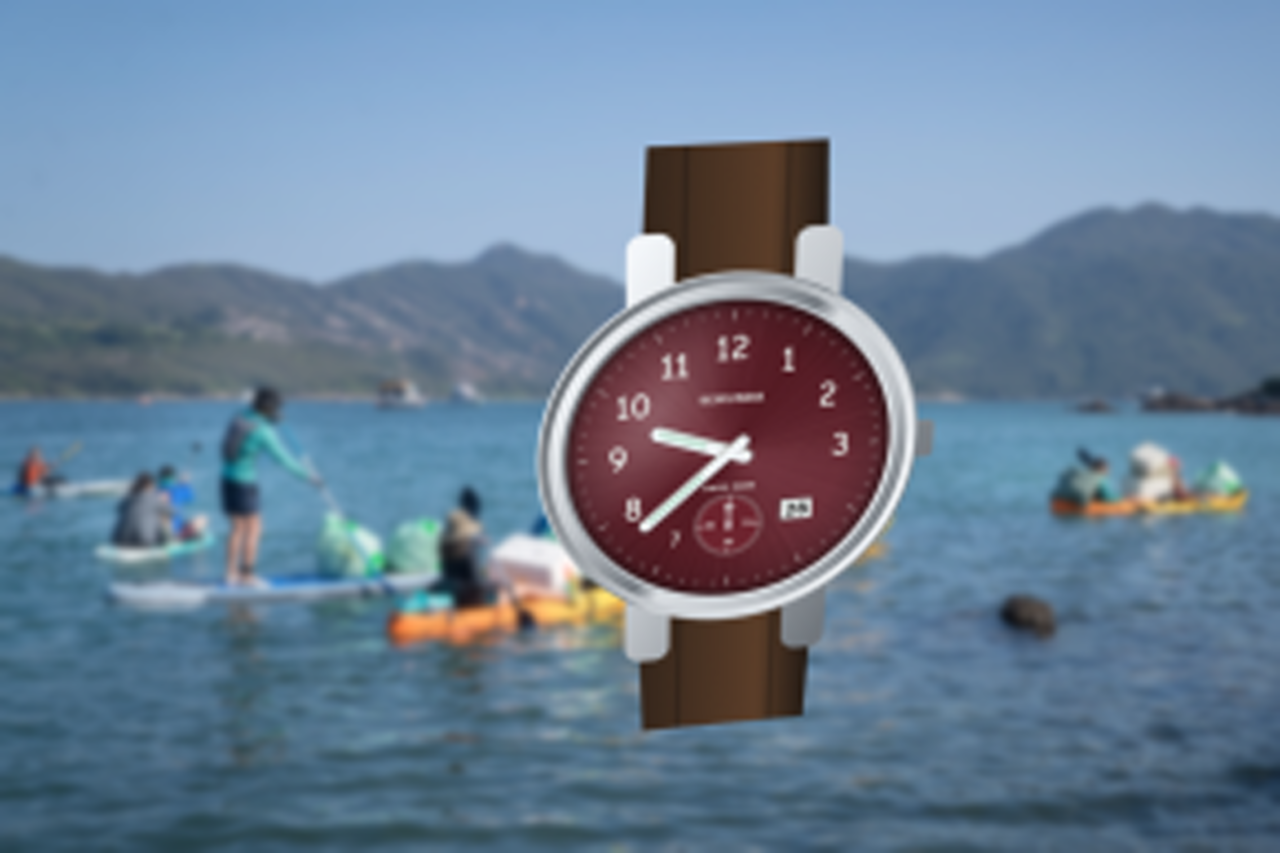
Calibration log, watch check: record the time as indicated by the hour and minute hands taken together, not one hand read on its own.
9:38
